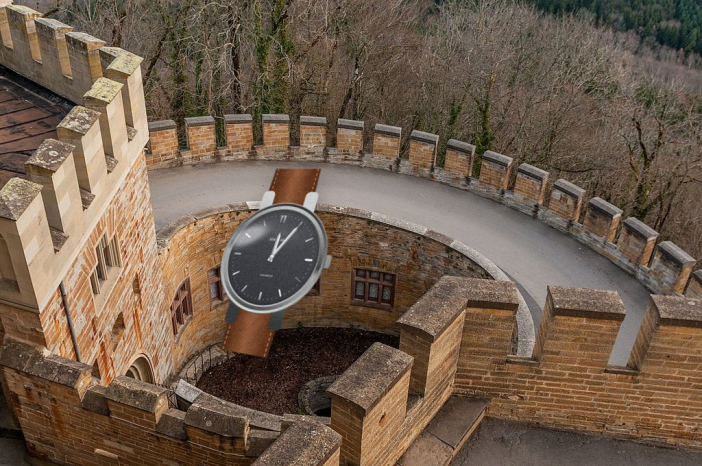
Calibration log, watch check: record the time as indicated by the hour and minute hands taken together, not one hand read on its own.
12:05
